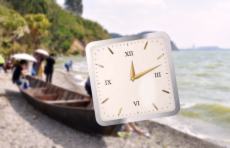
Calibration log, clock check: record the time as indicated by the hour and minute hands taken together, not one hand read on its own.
12:12
